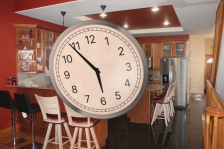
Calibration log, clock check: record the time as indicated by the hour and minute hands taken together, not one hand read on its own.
5:54
